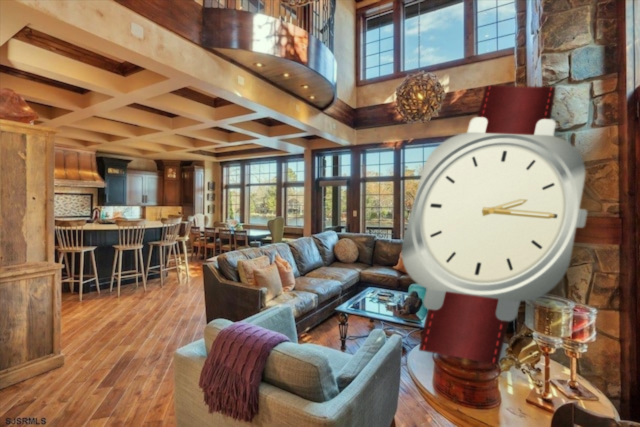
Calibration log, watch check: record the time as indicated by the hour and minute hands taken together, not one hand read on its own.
2:15
